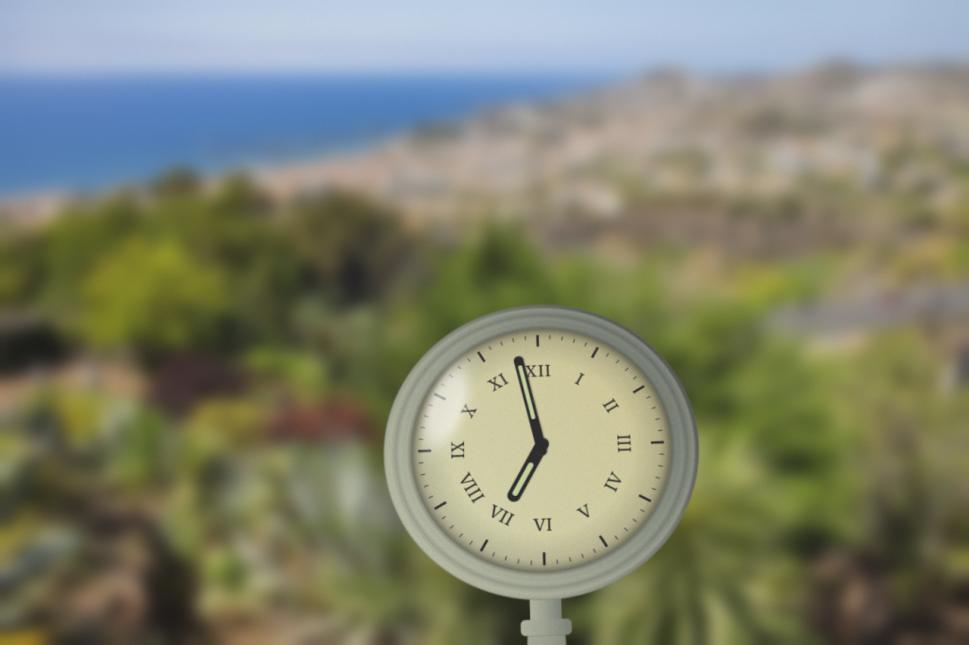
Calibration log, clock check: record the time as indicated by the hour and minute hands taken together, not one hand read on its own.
6:58
